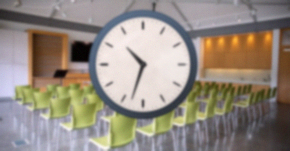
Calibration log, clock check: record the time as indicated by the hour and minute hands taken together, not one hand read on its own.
10:33
